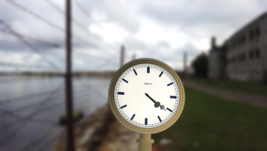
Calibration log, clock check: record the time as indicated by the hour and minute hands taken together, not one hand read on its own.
4:21
